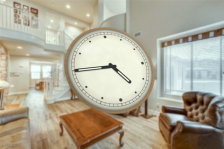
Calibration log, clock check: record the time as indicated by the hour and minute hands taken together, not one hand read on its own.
4:45
